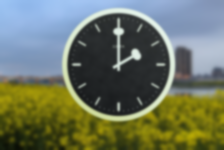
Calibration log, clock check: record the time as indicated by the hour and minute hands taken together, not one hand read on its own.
2:00
